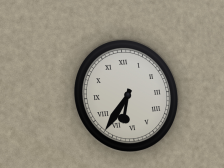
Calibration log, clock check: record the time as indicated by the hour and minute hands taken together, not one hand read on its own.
6:37
